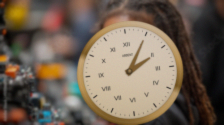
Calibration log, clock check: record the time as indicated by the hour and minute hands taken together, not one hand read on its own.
2:05
